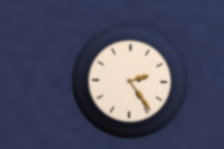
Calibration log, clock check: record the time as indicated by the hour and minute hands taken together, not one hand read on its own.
2:24
